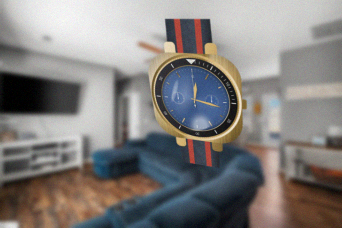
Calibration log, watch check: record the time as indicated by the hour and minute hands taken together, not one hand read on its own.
12:17
